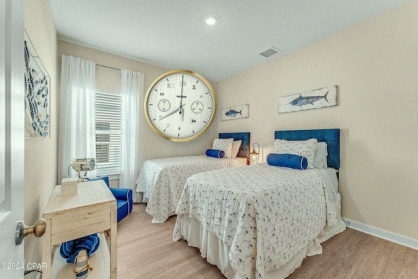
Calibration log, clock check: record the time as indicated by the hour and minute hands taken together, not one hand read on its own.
5:39
